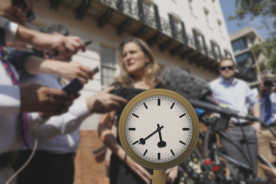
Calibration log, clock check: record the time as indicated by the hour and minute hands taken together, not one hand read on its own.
5:39
